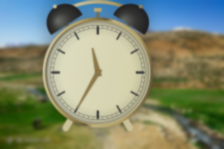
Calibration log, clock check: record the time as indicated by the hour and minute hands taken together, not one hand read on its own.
11:35
